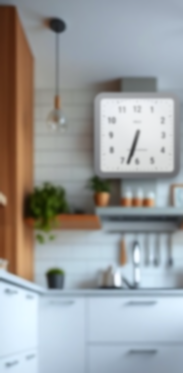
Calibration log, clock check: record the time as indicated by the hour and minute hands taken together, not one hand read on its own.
6:33
